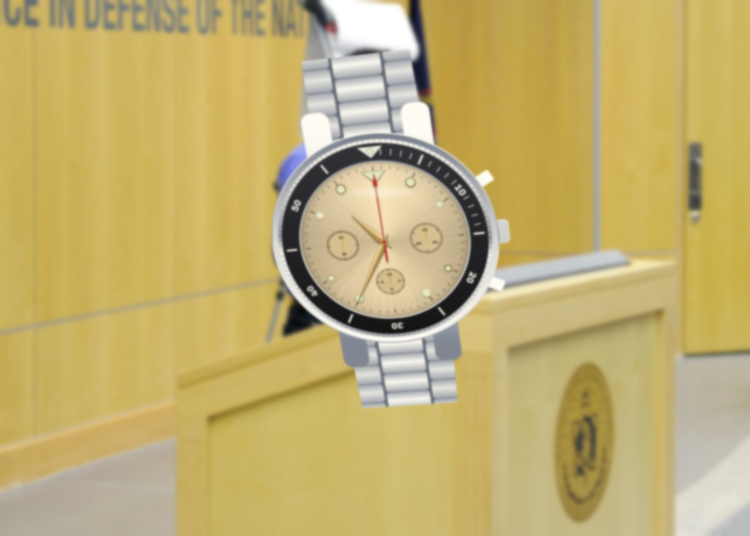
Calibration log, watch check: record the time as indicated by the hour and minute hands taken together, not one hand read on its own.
10:35
